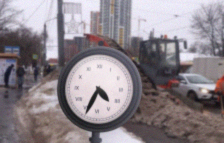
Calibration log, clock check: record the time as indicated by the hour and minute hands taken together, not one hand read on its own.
4:34
